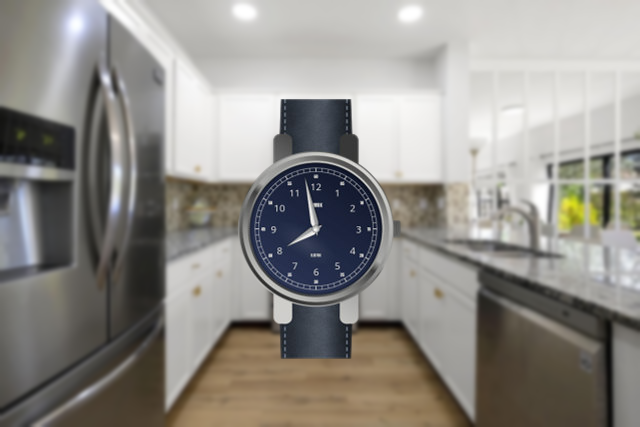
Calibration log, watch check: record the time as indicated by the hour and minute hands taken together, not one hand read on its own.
7:58
